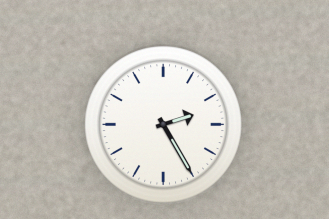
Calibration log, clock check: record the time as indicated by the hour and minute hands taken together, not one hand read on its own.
2:25
